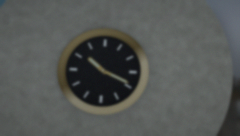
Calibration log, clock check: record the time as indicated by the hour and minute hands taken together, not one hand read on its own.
10:19
